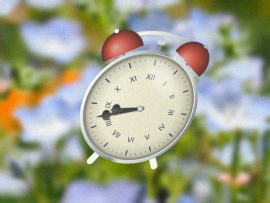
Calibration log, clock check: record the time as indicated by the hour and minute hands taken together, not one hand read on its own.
8:42
